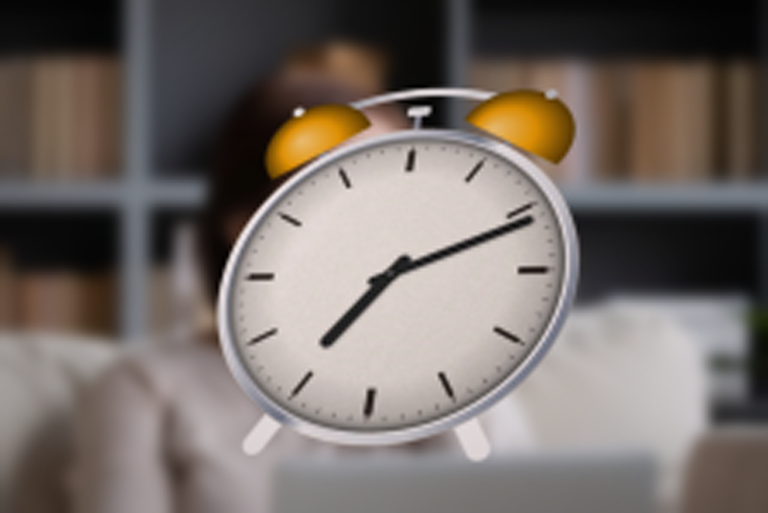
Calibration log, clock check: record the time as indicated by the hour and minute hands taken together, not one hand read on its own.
7:11
